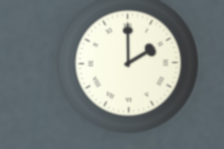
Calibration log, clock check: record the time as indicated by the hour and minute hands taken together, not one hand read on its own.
2:00
